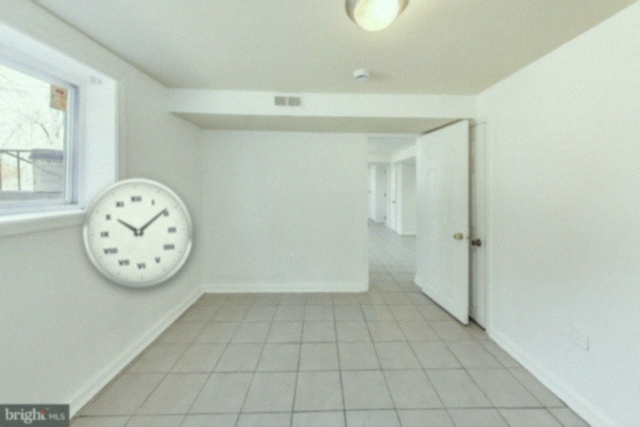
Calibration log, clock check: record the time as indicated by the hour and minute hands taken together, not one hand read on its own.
10:09
